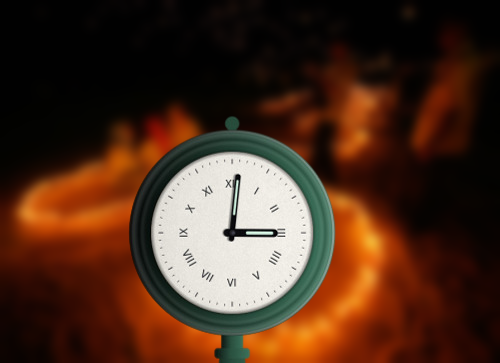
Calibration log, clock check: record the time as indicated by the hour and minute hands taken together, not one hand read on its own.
3:01
